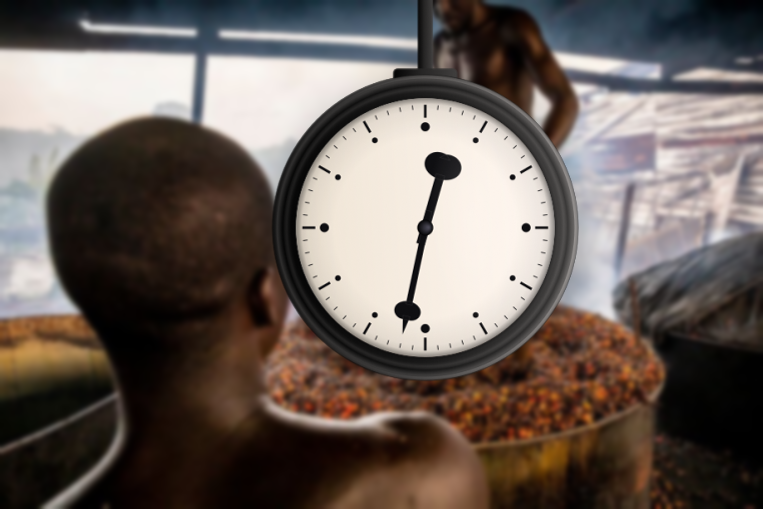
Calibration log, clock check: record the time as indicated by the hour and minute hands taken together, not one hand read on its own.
12:32
